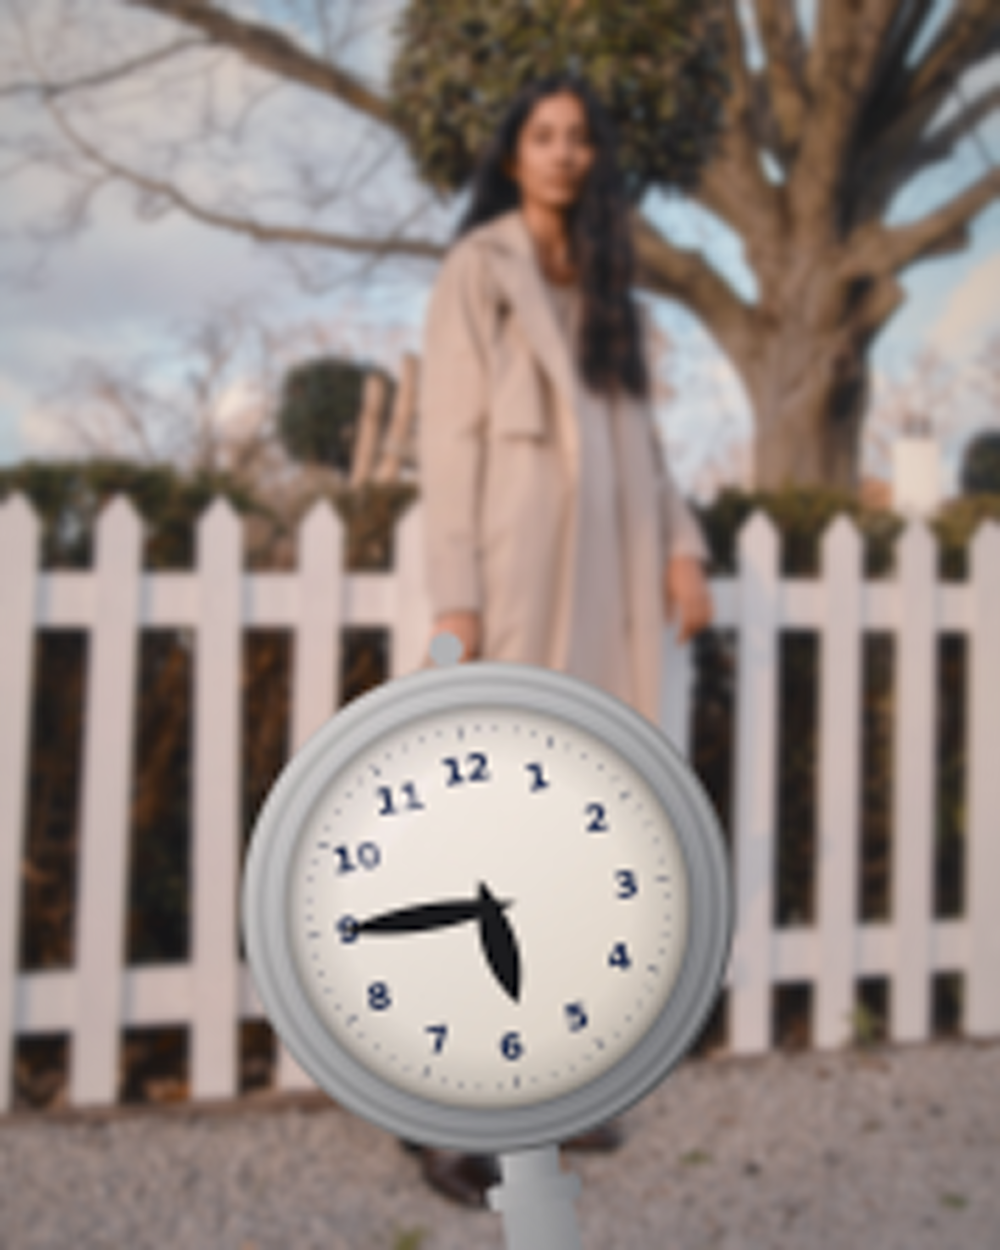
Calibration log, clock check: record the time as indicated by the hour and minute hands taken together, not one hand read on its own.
5:45
